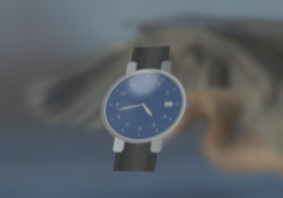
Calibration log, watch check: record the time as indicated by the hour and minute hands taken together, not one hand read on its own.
4:43
